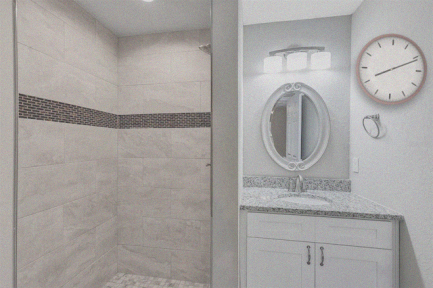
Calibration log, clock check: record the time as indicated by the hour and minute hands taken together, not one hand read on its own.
8:11
